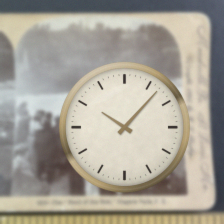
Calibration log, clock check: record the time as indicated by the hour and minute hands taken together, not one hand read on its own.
10:07
